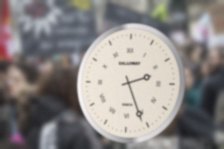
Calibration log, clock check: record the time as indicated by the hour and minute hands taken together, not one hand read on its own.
2:26
